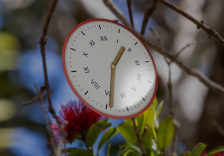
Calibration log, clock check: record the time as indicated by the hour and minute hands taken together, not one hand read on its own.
1:34
